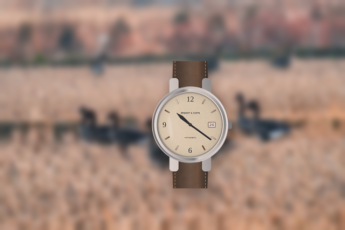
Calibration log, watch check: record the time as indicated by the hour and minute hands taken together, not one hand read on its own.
10:21
